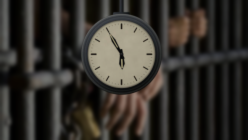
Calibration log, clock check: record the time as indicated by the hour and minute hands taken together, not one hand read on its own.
5:55
